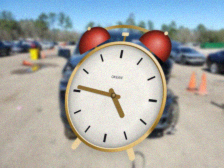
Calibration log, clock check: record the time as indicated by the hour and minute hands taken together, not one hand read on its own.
4:46
